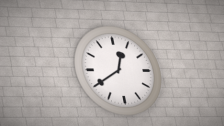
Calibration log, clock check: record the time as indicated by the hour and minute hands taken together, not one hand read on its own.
12:40
